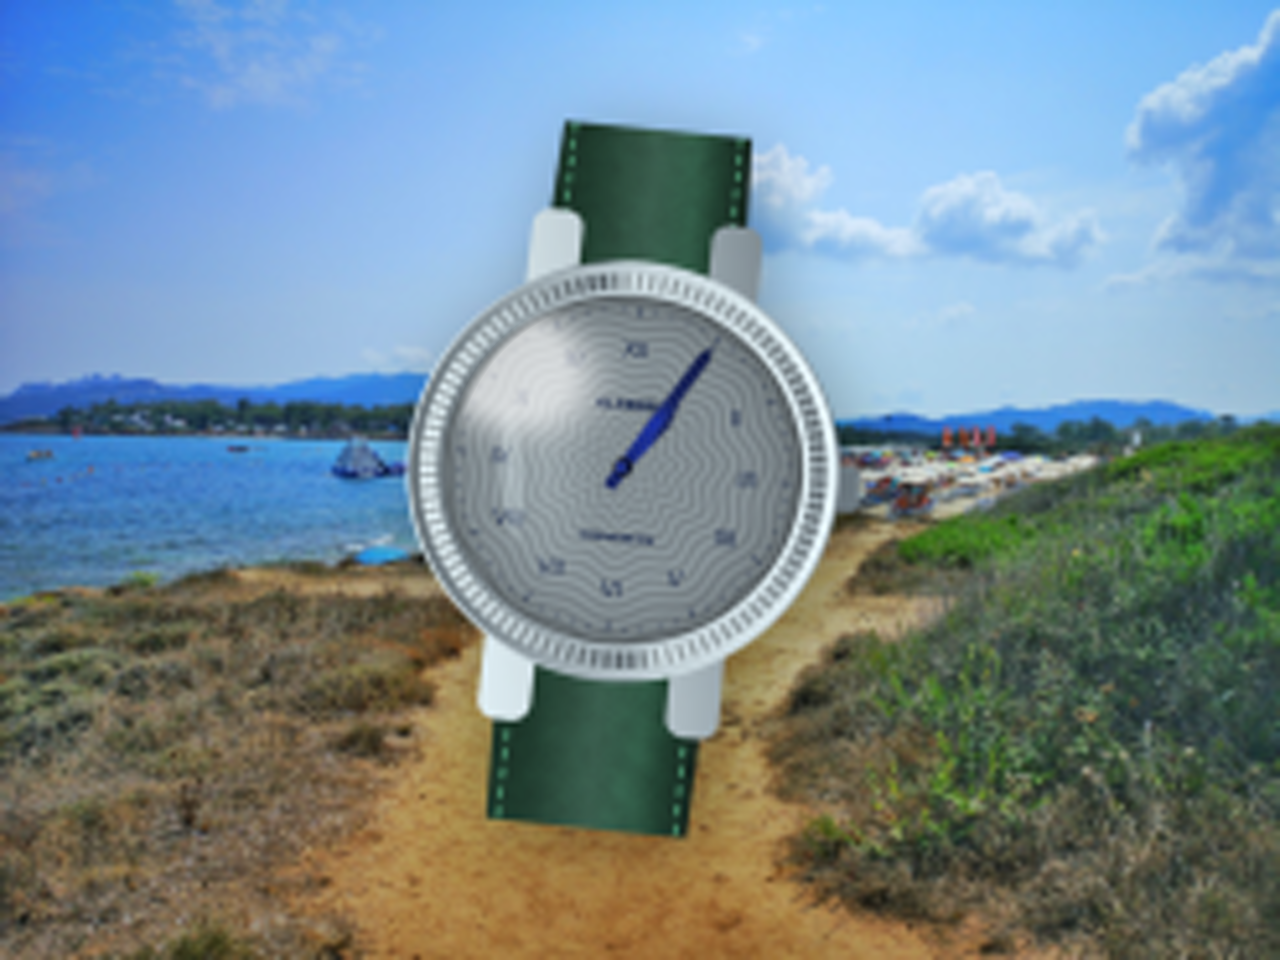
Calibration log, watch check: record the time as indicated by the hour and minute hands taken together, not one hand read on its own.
1:05
